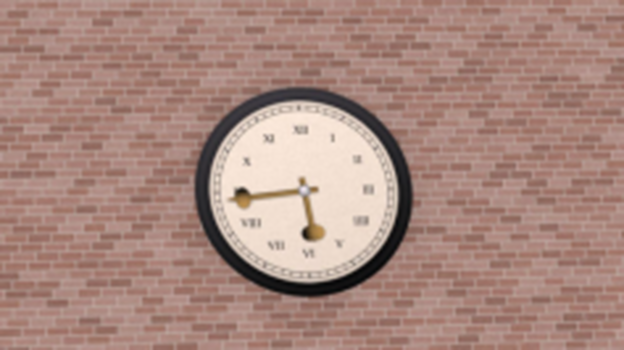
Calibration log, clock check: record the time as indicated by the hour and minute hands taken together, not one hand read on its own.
5:44
